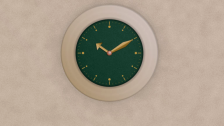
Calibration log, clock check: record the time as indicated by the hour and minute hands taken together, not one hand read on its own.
10:10
